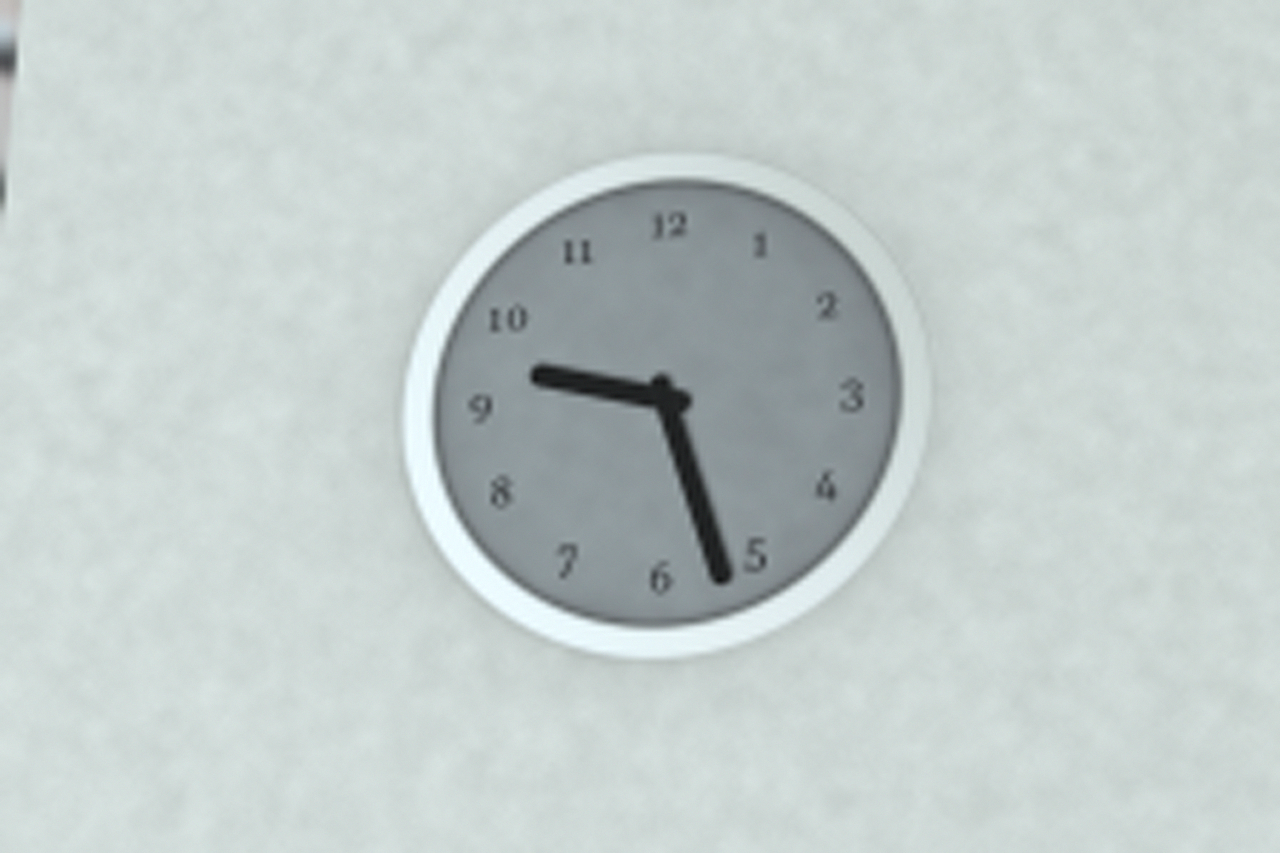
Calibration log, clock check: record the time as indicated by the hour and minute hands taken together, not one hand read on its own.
9:27
